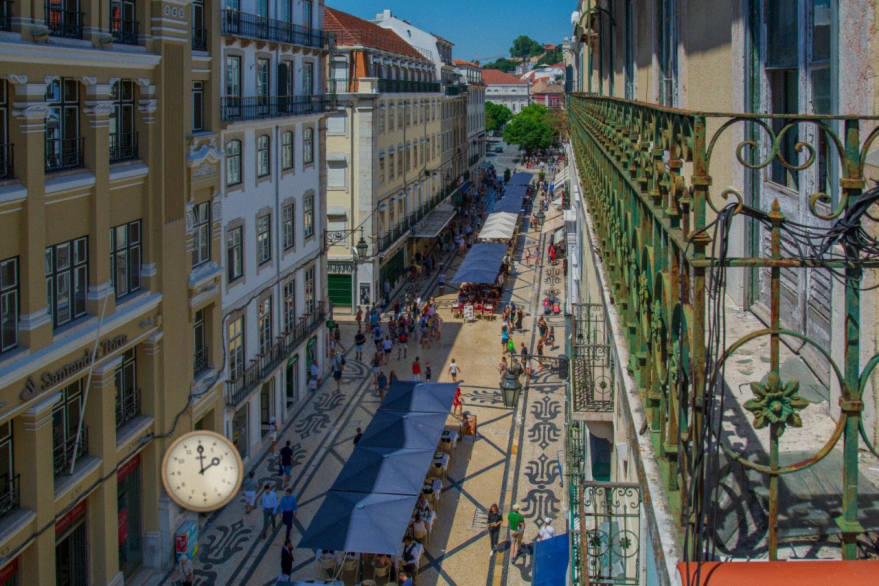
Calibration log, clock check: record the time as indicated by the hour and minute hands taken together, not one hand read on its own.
2:00
